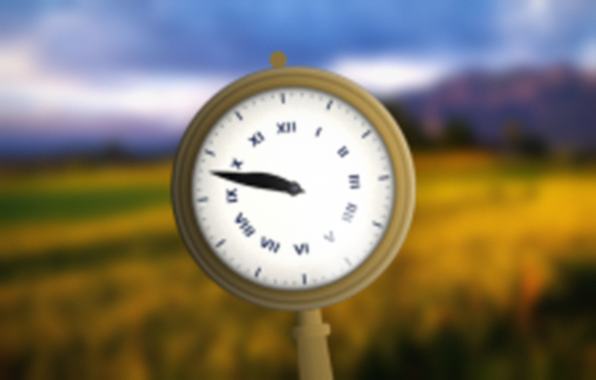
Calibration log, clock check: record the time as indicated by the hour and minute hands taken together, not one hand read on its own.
9:48
